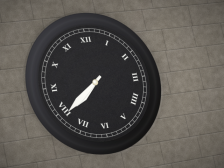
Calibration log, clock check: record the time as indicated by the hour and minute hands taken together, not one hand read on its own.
7:39
